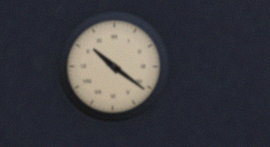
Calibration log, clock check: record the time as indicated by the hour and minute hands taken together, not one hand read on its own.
10:21
